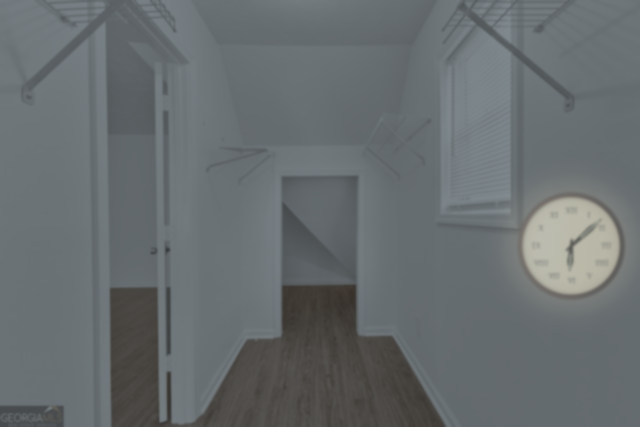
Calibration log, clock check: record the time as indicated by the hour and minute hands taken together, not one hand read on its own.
6:08
